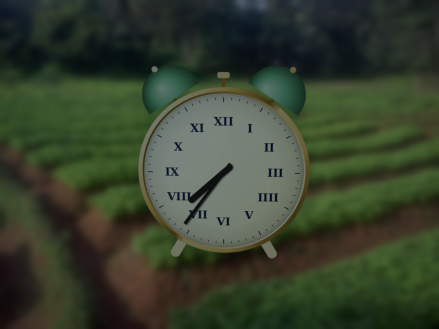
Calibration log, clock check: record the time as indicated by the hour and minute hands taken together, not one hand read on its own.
7:36
